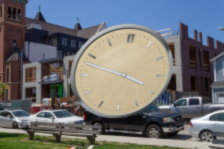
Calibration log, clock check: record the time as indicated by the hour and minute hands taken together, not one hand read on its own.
3:48
